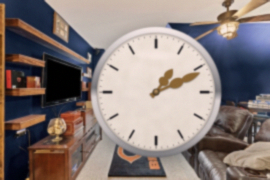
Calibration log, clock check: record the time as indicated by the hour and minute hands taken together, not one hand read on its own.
1:11
